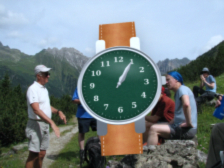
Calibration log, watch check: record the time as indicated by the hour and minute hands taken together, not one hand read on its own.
1:05
